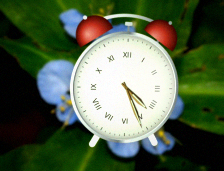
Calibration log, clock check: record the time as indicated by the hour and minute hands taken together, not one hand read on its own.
4:26
